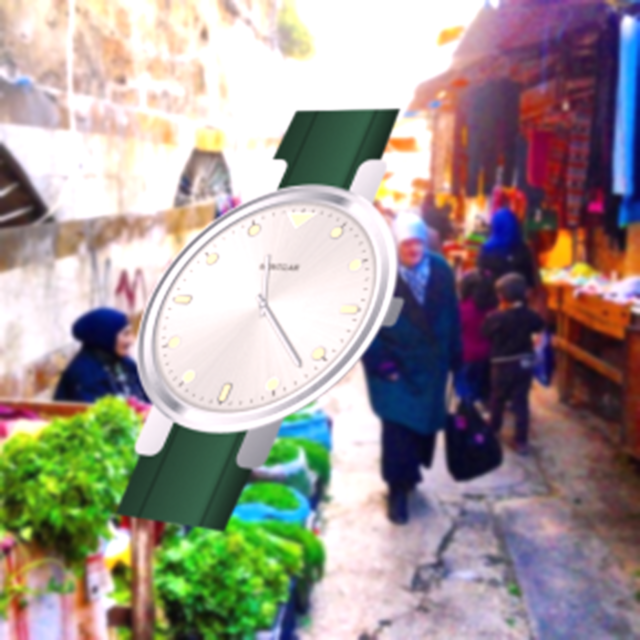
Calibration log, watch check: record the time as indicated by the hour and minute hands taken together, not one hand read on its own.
11:22
